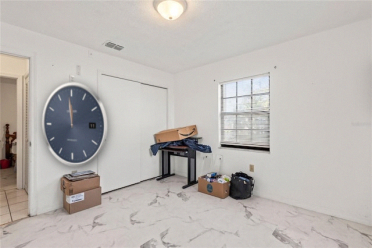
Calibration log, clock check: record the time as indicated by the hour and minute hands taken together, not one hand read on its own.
11:59
